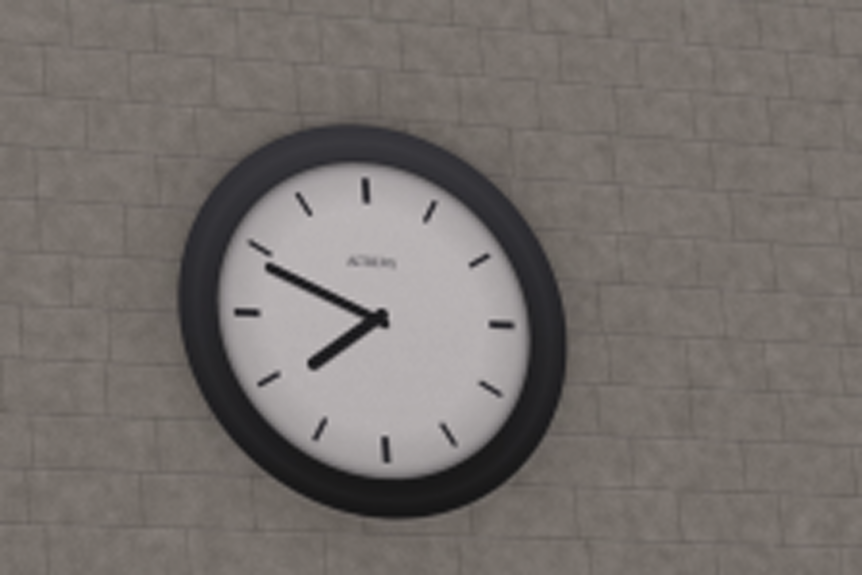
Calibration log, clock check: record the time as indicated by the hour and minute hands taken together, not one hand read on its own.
7:49
